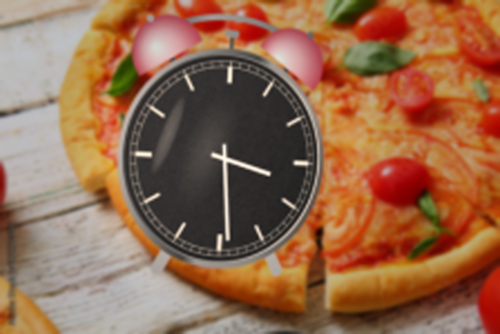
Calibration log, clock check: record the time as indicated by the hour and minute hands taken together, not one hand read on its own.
3:29
